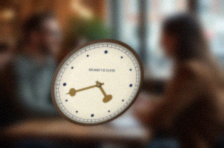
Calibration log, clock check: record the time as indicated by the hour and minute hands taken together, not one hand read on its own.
4:42
